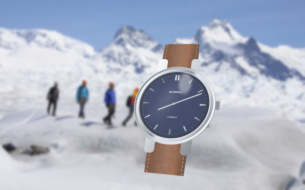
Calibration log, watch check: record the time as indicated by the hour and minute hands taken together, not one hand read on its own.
8:11
